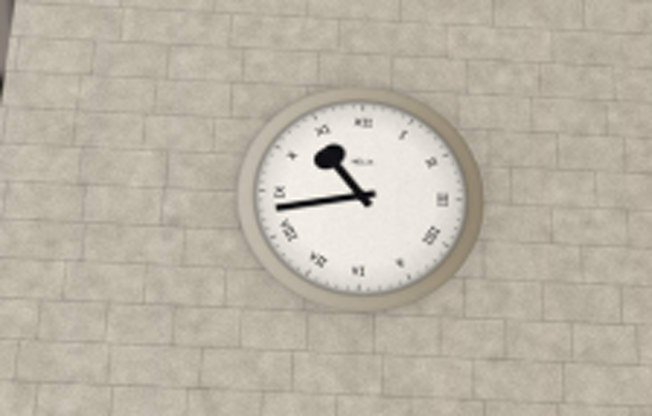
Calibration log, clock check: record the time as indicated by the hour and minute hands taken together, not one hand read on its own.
10:43
